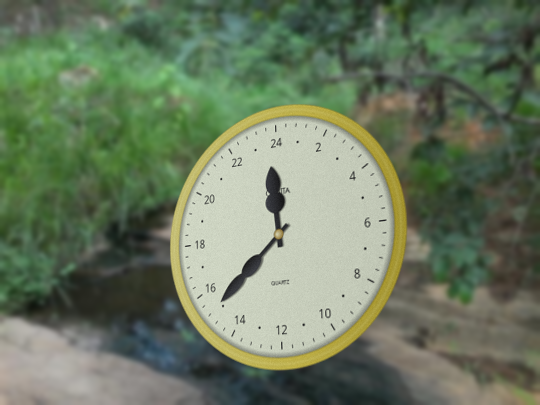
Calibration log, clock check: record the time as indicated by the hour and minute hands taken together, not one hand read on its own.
23:38
